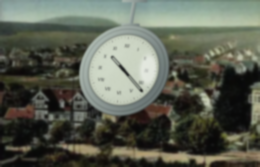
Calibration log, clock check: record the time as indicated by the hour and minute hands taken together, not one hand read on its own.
10:22
